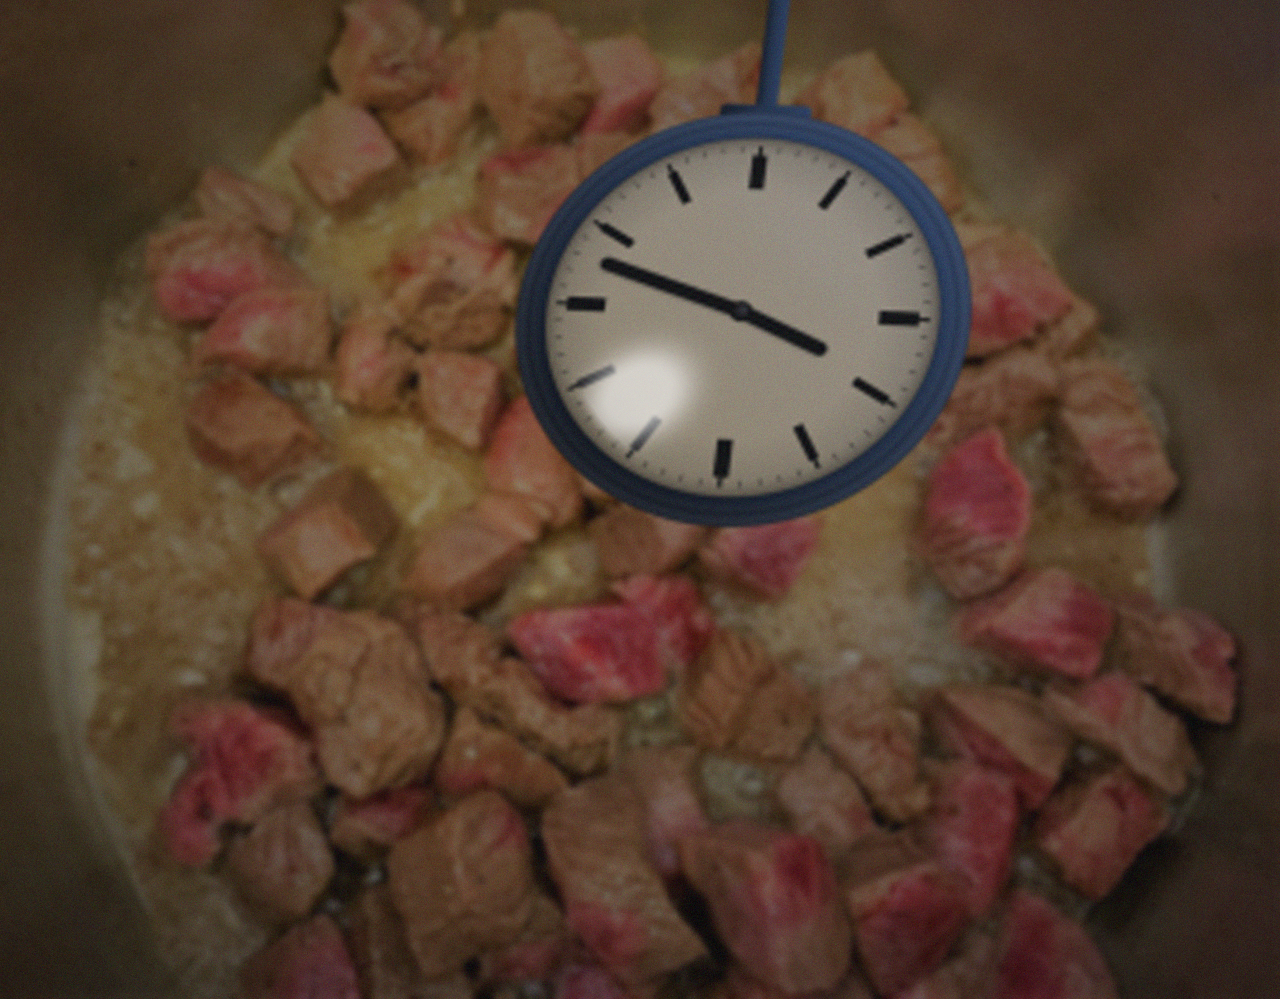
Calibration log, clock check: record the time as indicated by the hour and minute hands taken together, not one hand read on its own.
3:48
